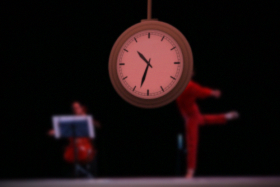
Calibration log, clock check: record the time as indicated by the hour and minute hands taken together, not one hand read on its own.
10:33
